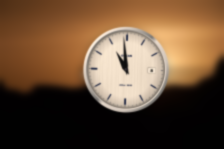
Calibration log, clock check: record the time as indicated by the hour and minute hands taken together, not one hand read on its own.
10:59
